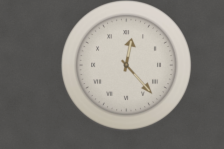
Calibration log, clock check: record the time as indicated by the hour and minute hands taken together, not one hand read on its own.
12:23
